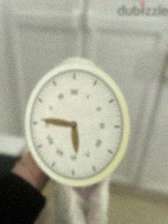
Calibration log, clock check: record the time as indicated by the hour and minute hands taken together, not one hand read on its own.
5:46
